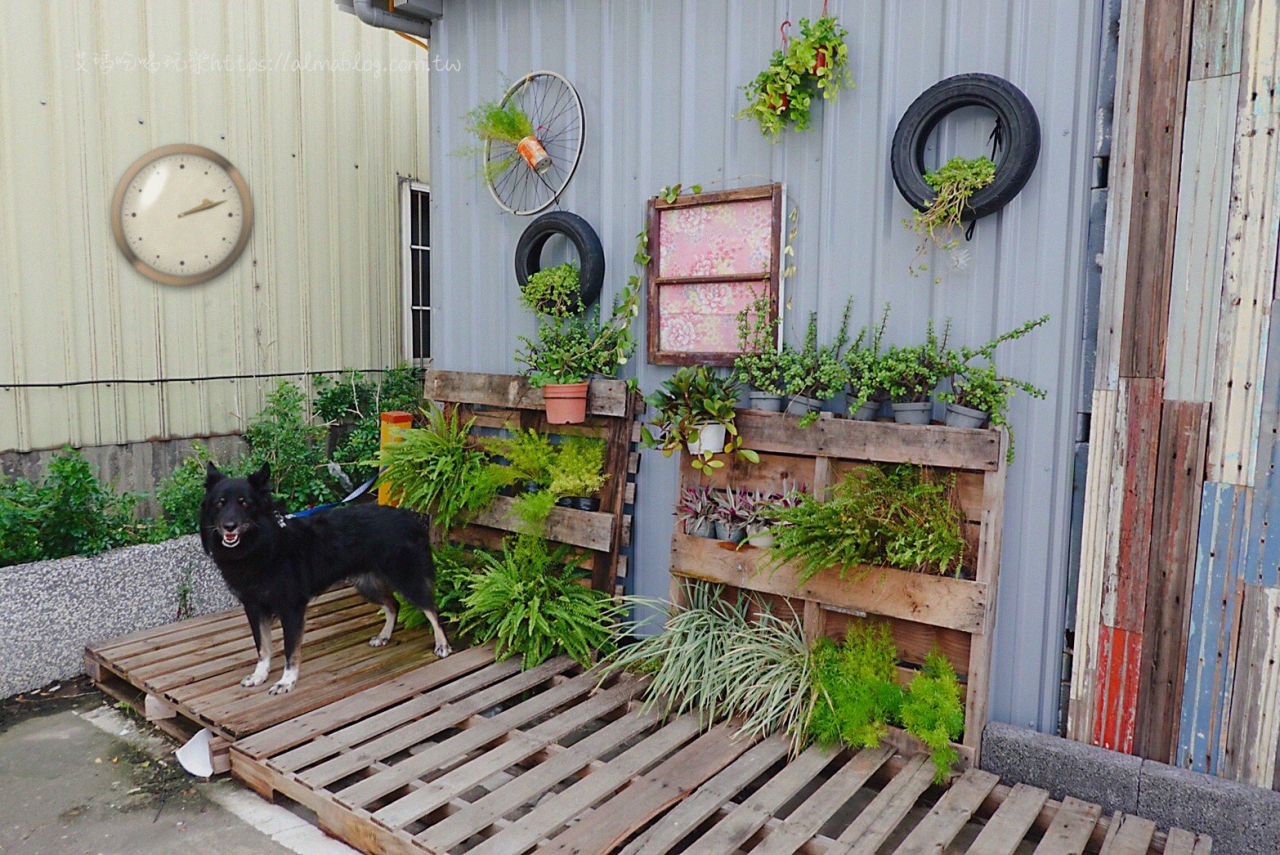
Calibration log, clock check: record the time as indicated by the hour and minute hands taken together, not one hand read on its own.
2:12
